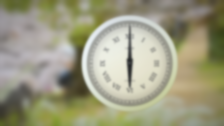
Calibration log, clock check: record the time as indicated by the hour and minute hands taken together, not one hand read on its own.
6:00
